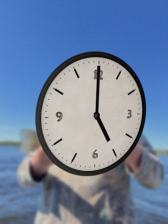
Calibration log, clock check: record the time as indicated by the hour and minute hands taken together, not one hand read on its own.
5:00
